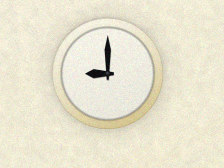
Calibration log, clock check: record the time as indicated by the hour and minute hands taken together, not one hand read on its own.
9:00
